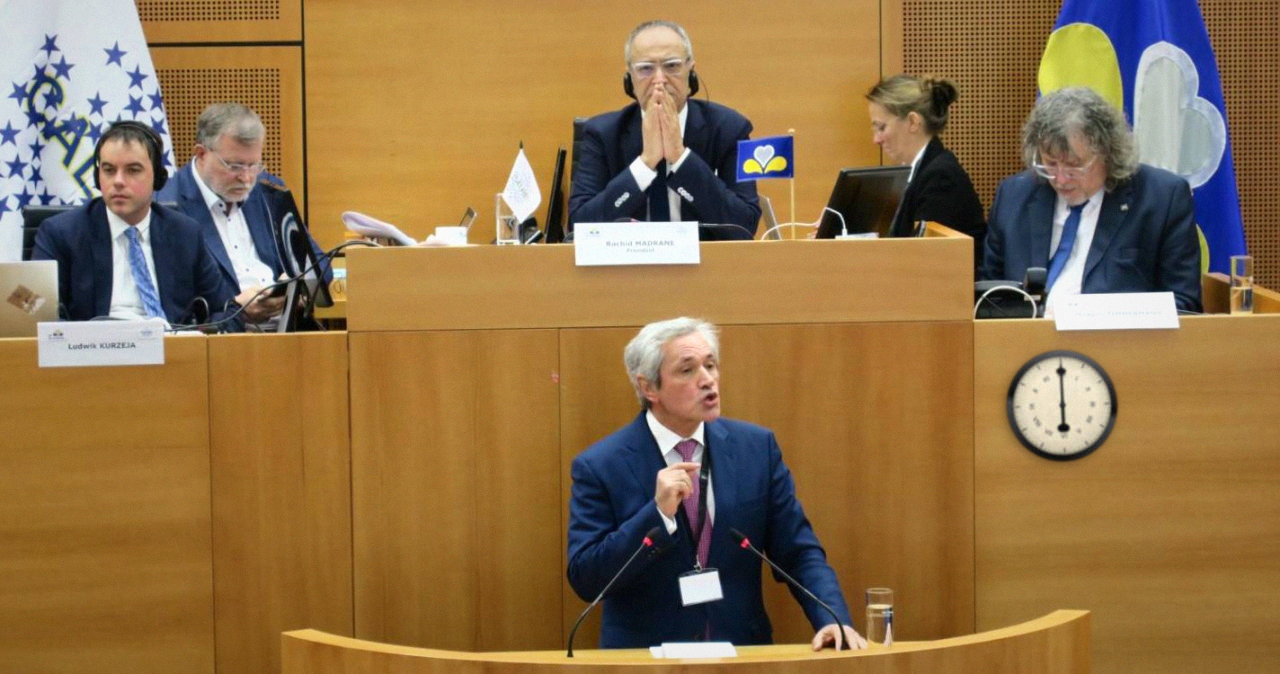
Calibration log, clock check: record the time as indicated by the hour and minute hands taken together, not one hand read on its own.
6:00
